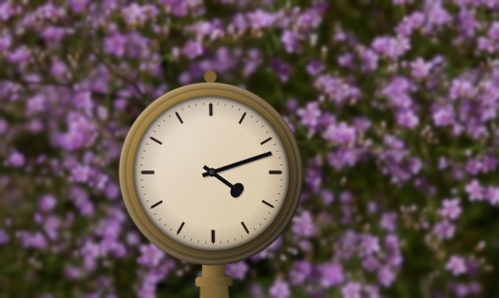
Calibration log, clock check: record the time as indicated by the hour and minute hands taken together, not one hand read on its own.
4:12
